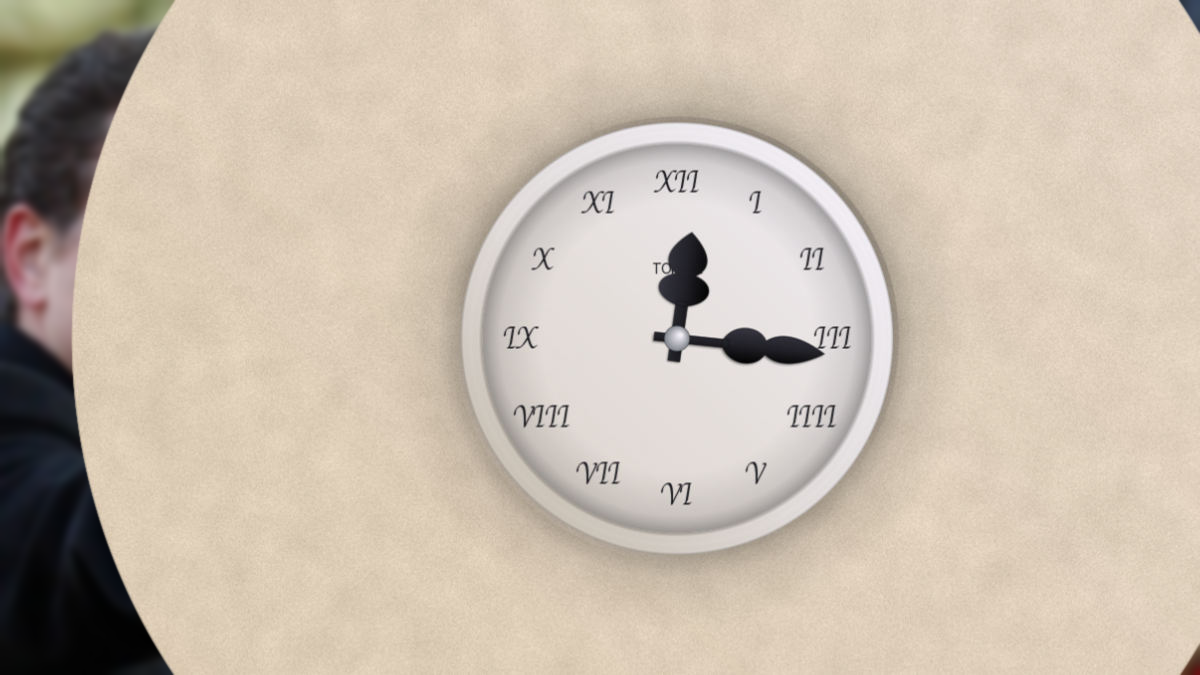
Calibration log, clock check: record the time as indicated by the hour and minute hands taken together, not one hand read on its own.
12:16
